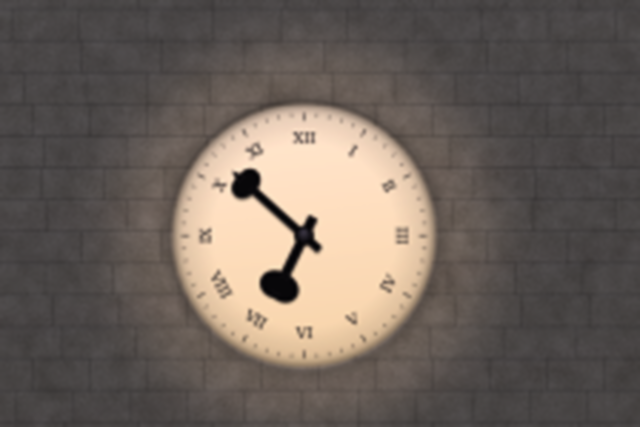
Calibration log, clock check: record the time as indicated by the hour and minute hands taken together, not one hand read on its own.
6:52
